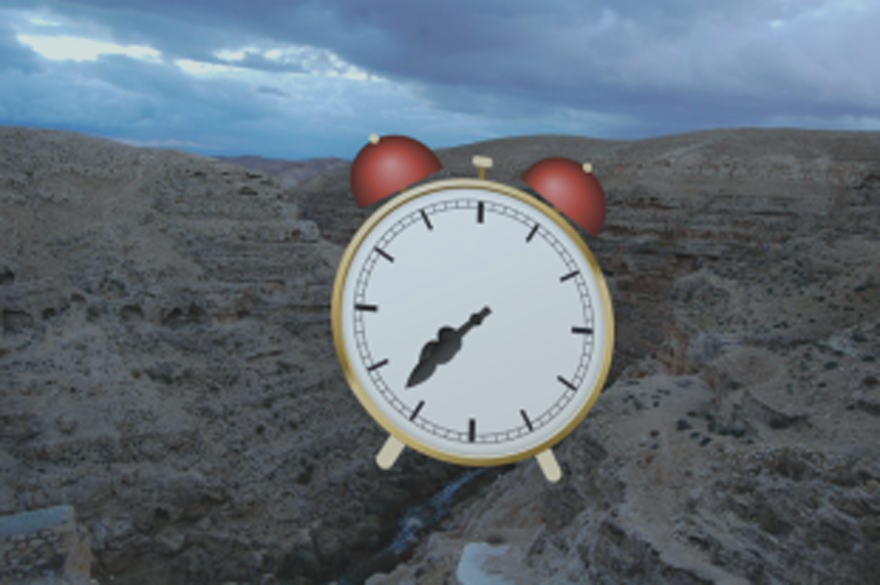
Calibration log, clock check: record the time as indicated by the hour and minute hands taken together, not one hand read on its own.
7:37
